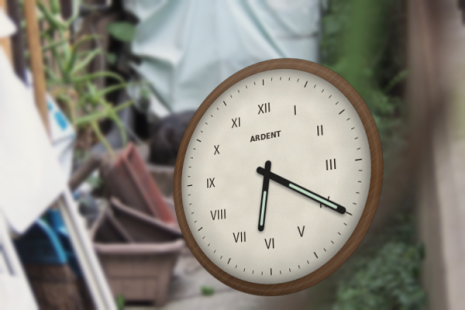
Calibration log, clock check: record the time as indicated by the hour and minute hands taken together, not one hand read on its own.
6:20
